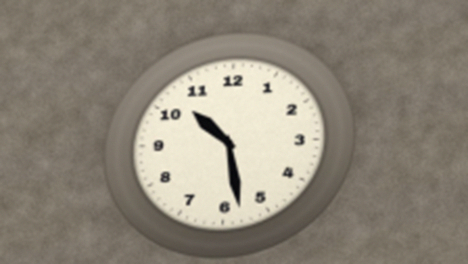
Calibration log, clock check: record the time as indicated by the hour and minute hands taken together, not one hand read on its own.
10:28
